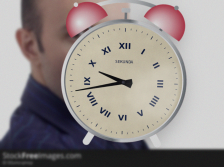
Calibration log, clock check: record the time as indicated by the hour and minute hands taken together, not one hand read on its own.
9:43
